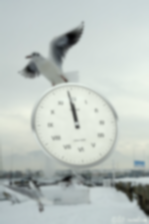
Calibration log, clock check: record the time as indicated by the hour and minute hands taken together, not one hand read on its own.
11:59
